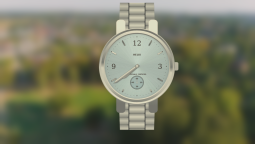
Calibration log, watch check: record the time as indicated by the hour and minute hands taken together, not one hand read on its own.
7:39
